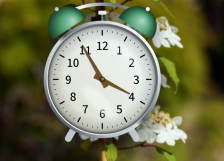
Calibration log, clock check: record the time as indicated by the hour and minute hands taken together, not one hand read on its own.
3:55
